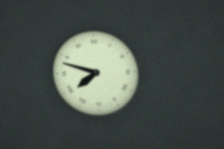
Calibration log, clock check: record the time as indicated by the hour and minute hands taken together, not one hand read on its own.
7:48
